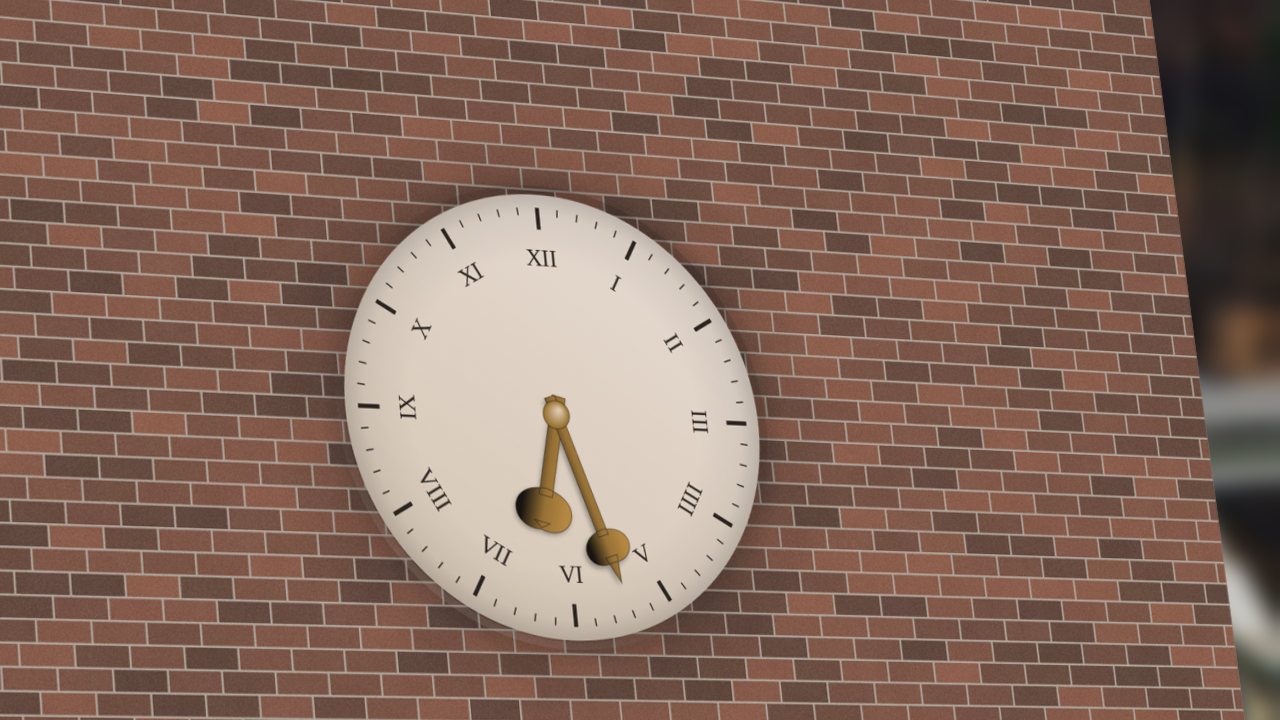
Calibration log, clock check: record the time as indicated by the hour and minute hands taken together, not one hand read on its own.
6:27
